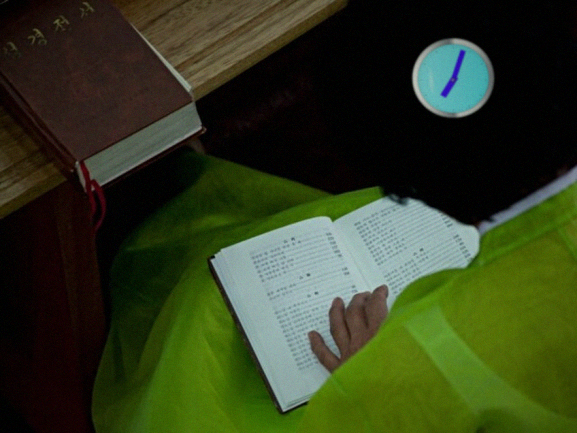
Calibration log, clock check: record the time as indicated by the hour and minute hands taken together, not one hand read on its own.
7:03
